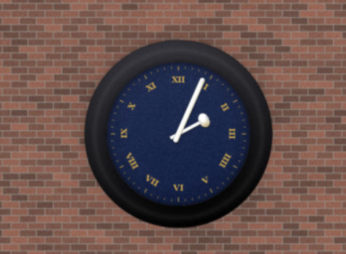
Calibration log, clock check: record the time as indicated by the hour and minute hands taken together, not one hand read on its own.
2:04
